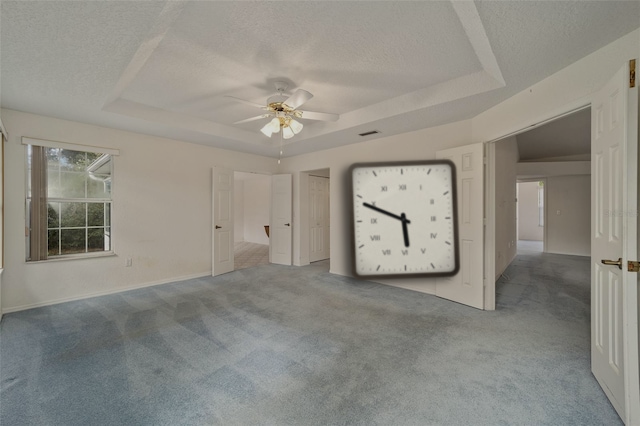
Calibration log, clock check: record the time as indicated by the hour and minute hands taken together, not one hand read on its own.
5:49
